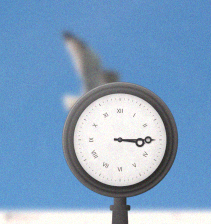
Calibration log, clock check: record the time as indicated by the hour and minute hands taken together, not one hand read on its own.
3:15
